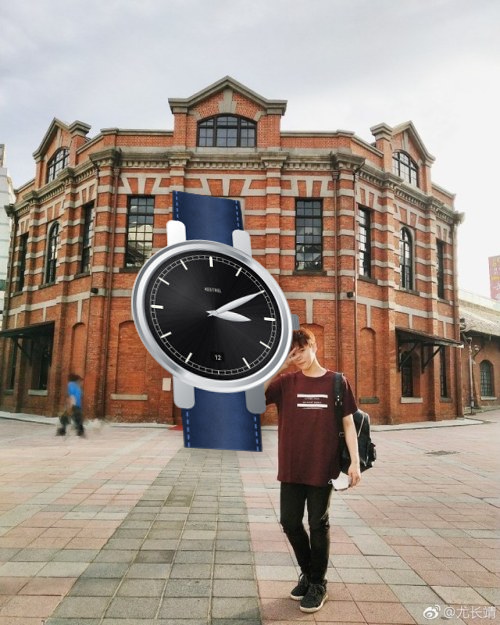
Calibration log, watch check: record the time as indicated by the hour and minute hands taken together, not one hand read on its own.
3:10
